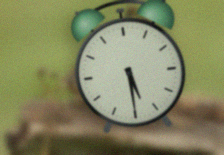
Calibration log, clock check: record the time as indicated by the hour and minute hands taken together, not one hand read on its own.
5:30
